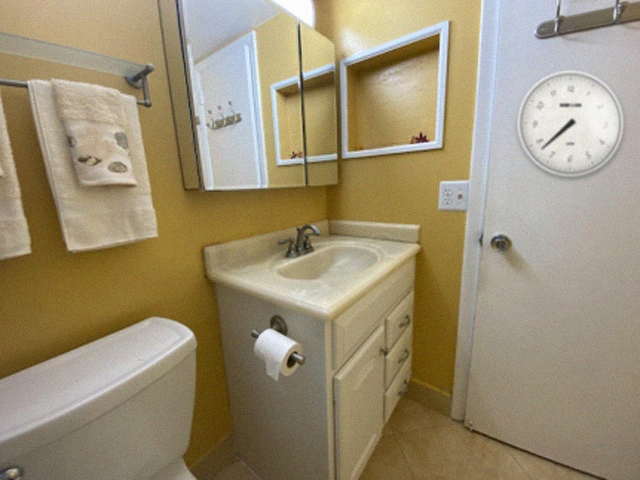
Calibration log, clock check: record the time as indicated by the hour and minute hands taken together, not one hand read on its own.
7:38
